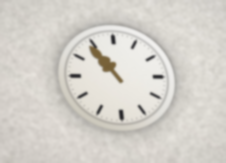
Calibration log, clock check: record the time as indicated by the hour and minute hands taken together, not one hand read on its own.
10:54
